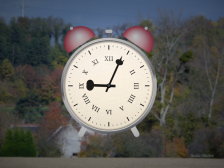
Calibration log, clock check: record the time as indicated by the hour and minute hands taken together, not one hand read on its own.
9:04
